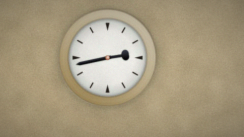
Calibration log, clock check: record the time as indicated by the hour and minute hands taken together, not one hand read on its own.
2:43
